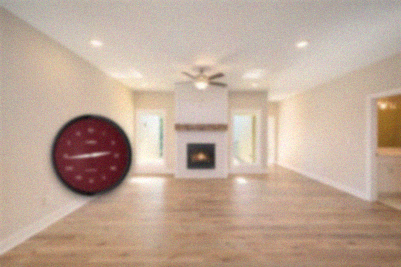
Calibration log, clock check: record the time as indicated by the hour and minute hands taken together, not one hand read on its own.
2:44
